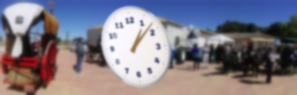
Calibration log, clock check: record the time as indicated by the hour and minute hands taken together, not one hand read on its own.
1:08
